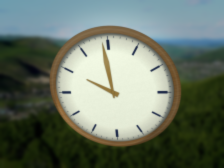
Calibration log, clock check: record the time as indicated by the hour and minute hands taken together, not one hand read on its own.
9:59
